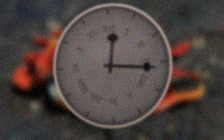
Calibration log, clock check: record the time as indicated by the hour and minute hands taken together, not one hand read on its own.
12:16
